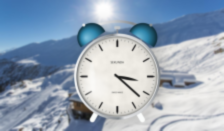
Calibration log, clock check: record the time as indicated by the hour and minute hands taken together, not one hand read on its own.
3:22
